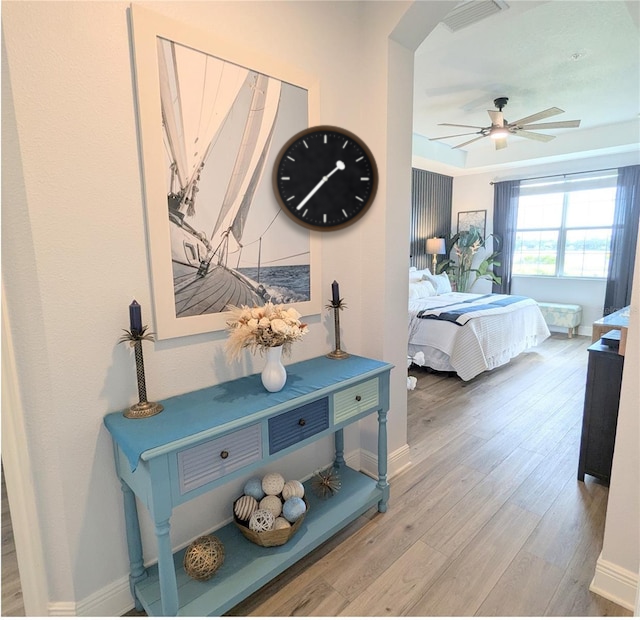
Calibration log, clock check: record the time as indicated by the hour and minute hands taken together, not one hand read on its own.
1:37
